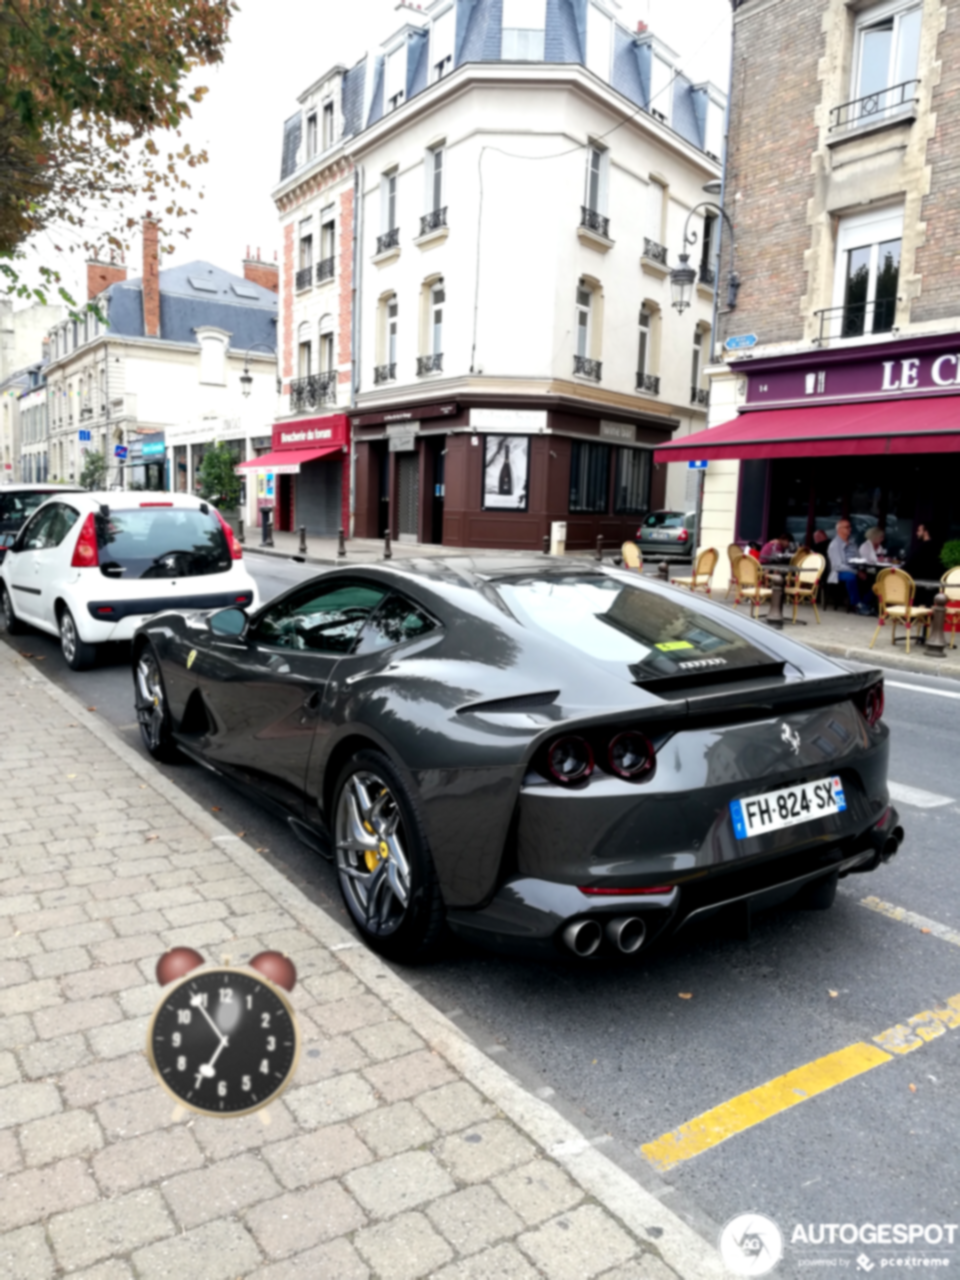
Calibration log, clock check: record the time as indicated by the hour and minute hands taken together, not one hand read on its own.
6:54
